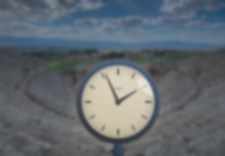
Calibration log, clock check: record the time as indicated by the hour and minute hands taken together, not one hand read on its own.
1:56
